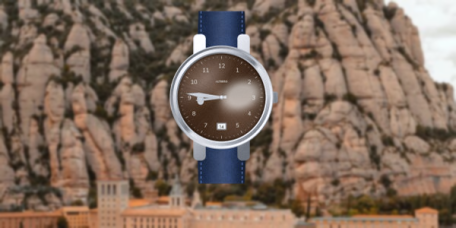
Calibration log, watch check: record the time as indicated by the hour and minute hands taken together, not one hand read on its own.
8:46
